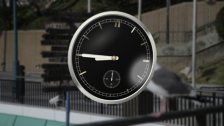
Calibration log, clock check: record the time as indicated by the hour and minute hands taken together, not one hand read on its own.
8:45
